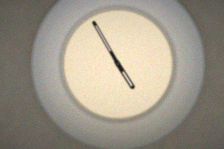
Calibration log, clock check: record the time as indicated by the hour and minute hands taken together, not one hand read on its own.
4:55
